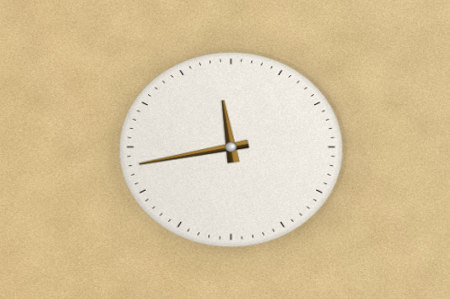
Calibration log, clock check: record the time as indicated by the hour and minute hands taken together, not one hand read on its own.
11:43
